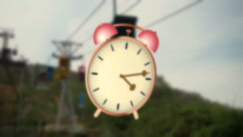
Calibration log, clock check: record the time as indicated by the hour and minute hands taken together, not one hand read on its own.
4:13
